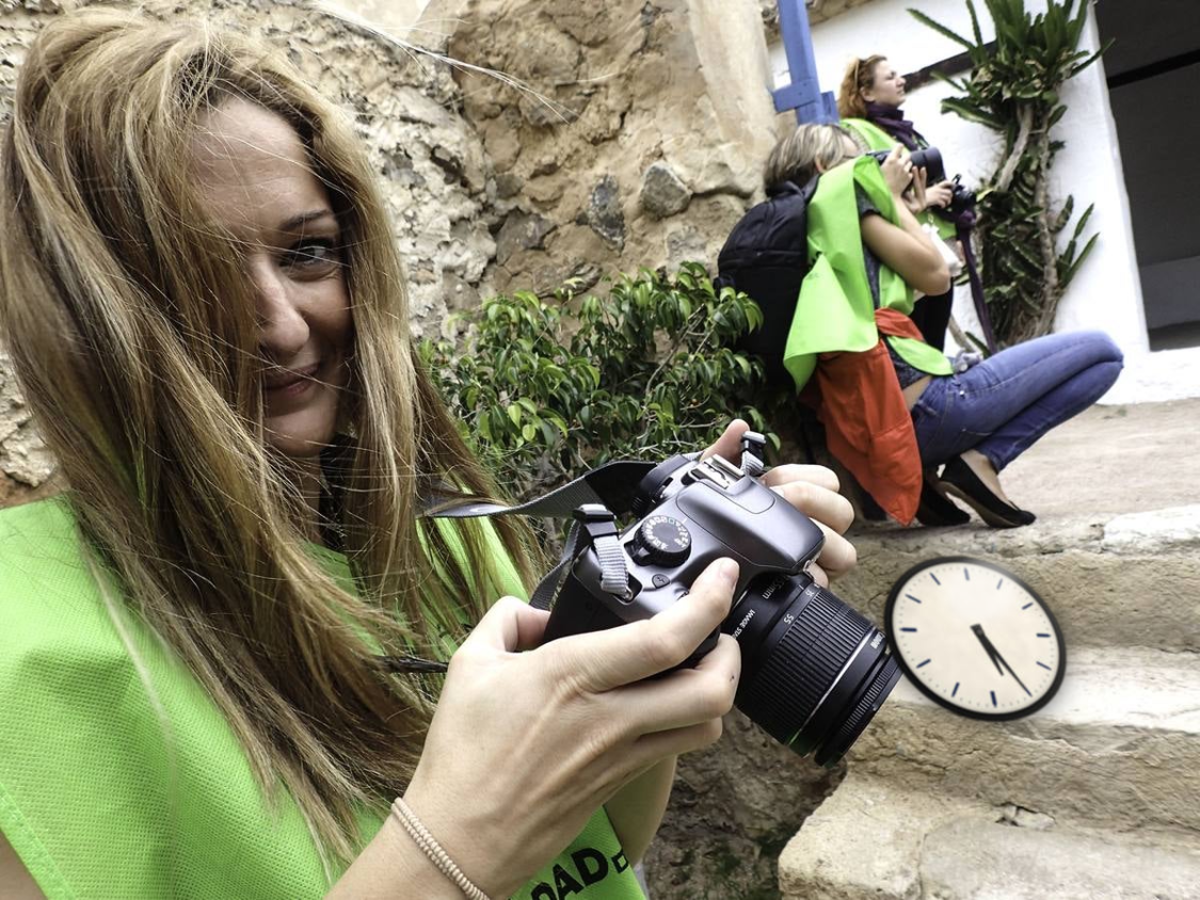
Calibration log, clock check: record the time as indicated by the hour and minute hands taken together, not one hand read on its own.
5:25
